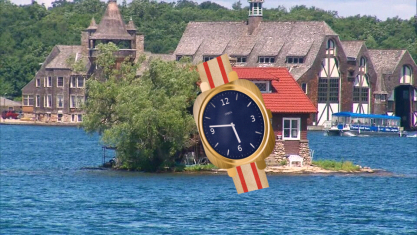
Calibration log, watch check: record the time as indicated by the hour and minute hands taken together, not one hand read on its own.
5:47
